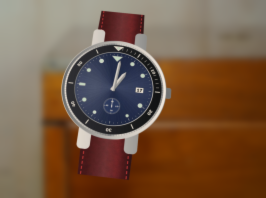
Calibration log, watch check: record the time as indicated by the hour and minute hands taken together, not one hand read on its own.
1:01
